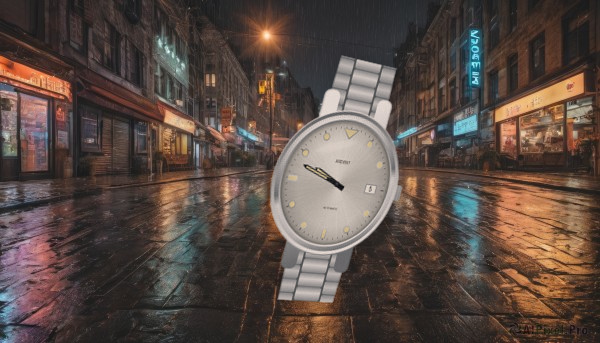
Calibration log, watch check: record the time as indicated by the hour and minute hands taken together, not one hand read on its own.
9:48
